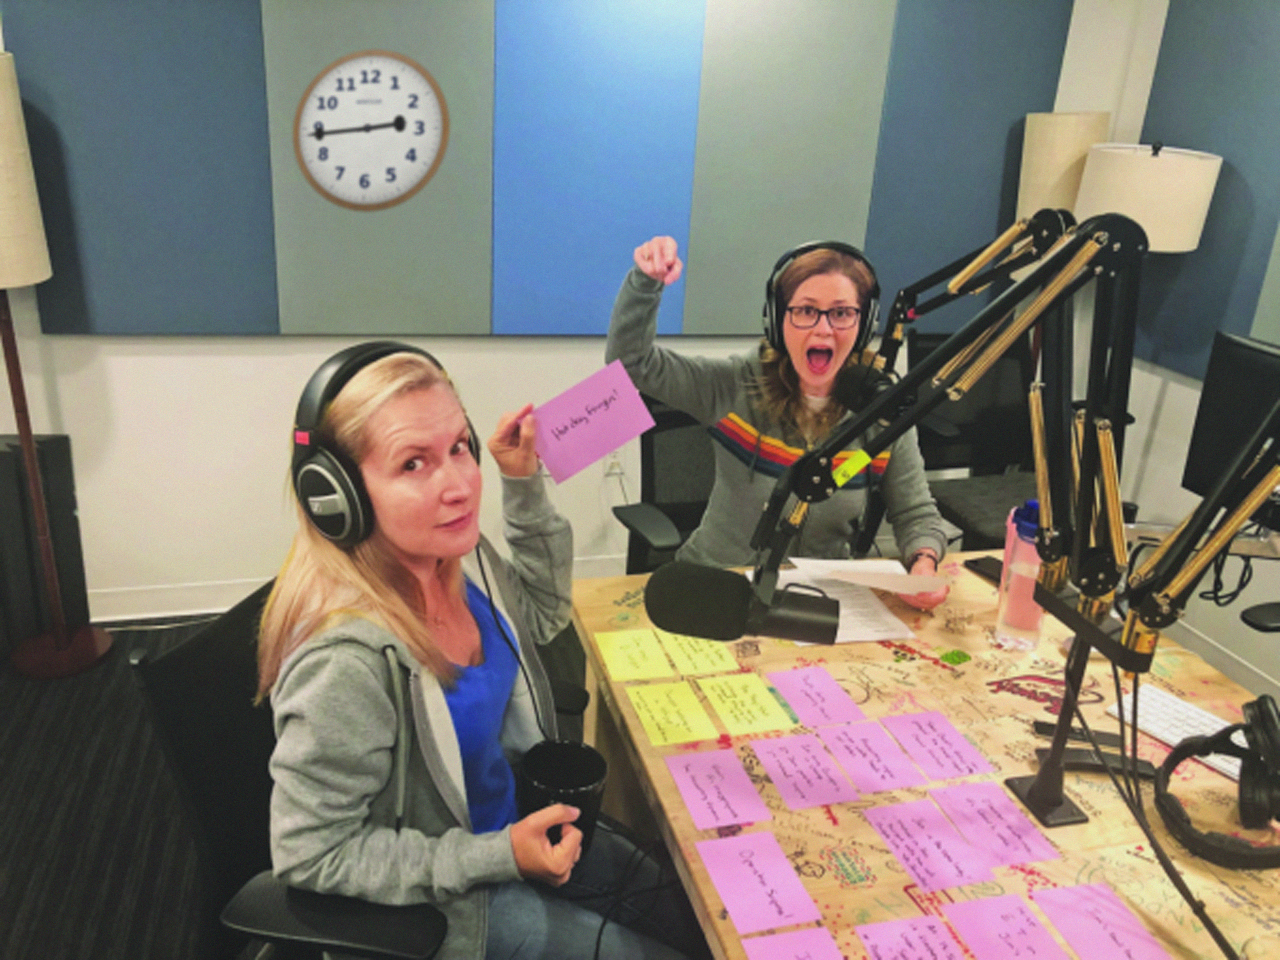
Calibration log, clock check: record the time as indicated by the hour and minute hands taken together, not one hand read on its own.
2:44
